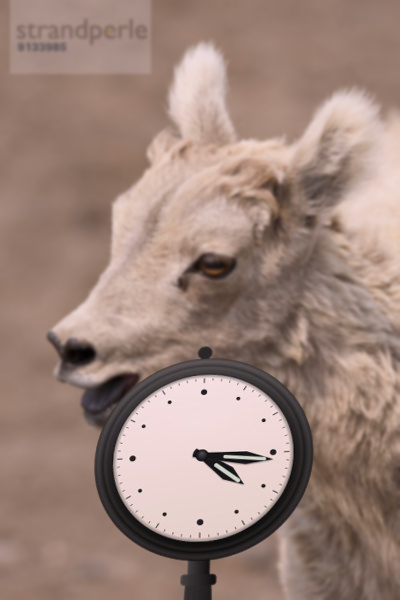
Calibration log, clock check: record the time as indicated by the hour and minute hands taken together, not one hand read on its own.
4:16
